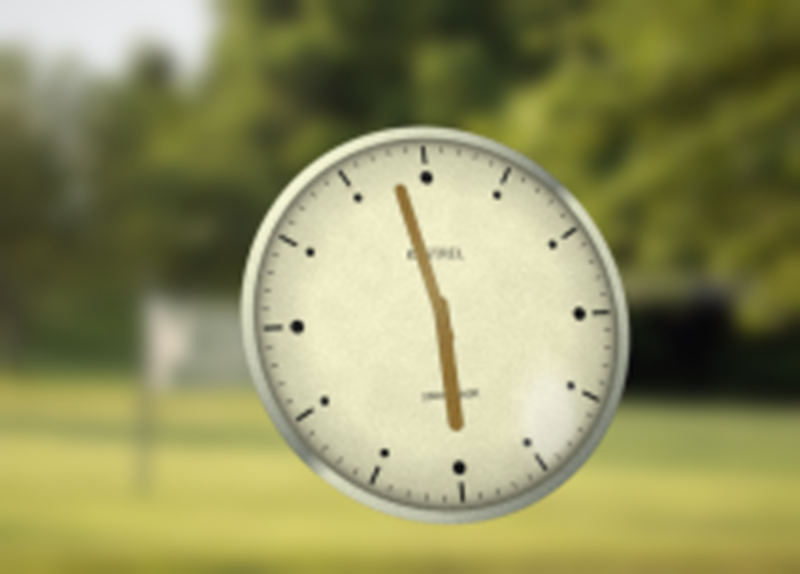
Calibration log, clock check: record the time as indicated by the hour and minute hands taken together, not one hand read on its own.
5:58
